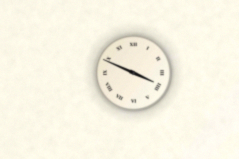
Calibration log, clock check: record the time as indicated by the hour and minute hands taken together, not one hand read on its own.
3:49
